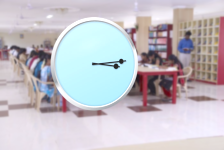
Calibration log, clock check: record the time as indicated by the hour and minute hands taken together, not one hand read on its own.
3:14
